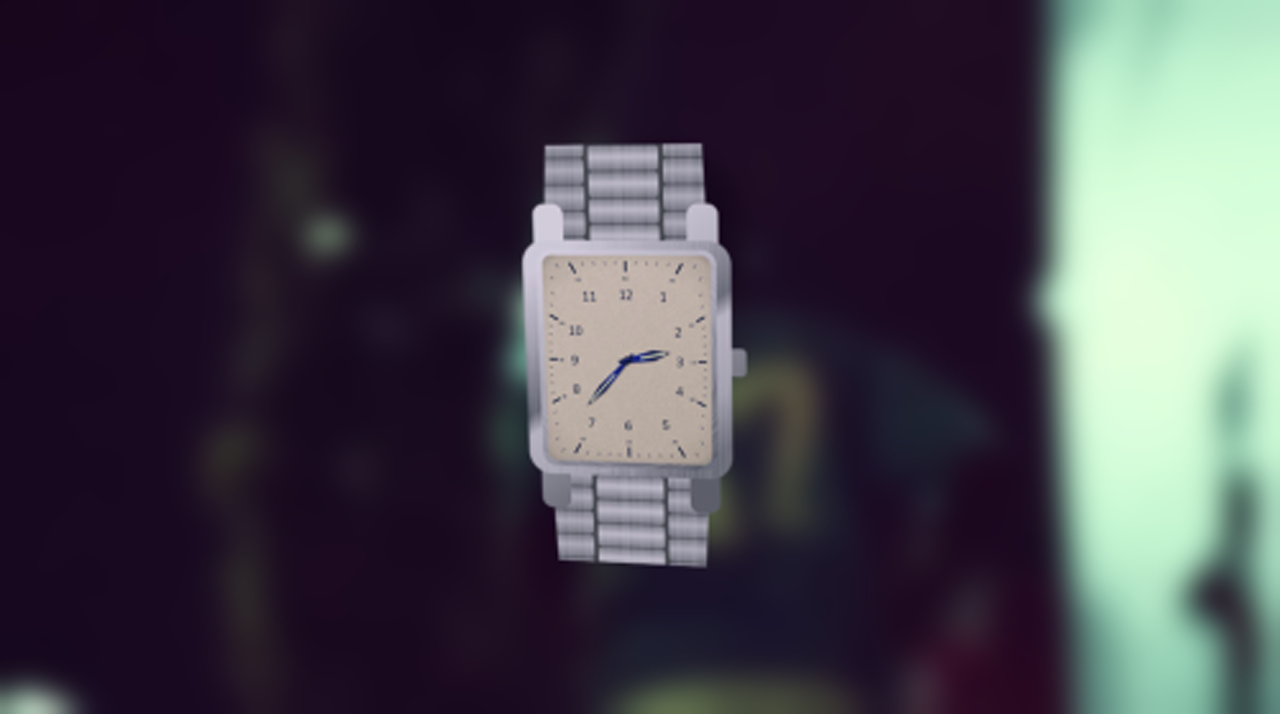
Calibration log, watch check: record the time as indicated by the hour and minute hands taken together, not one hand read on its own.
2:37
